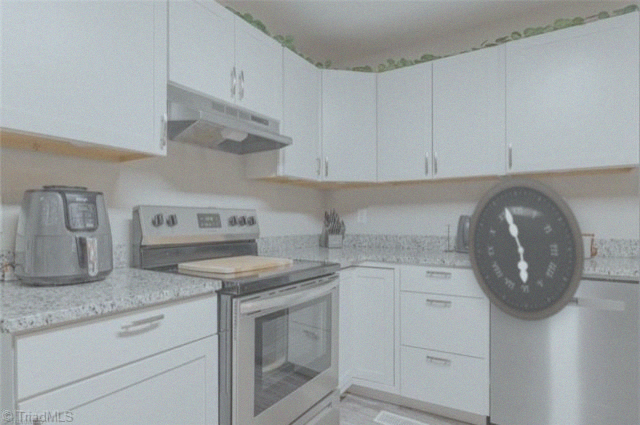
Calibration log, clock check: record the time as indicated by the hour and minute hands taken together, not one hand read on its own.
5:57
